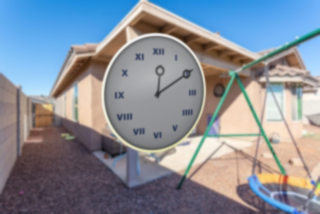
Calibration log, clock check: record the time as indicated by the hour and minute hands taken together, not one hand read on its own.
12:10
